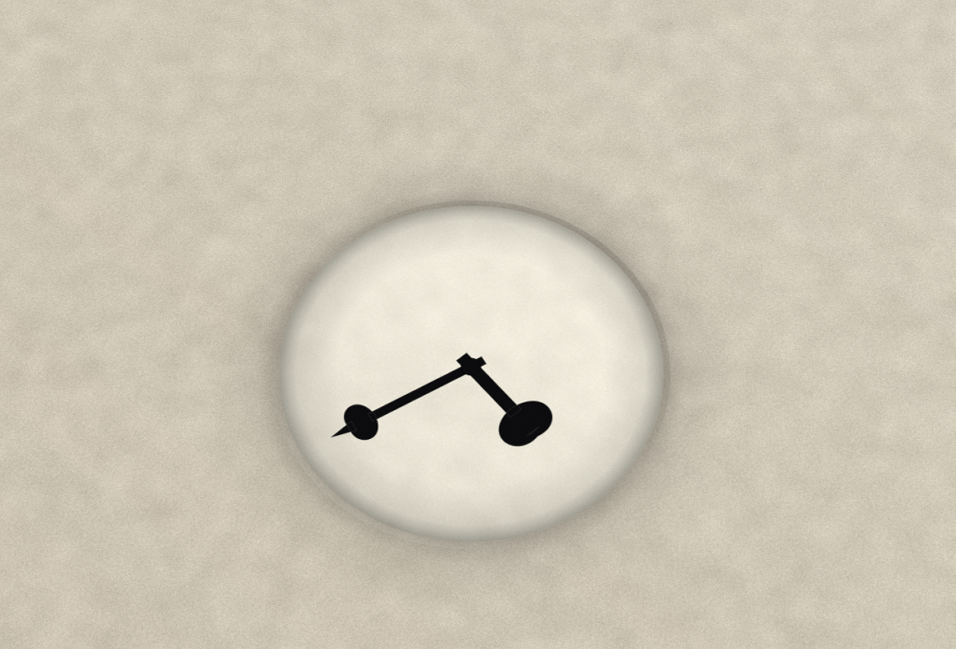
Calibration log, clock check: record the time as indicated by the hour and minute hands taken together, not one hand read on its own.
4:40
